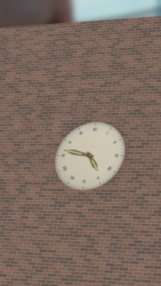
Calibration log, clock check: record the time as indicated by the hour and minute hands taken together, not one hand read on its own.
4:47
